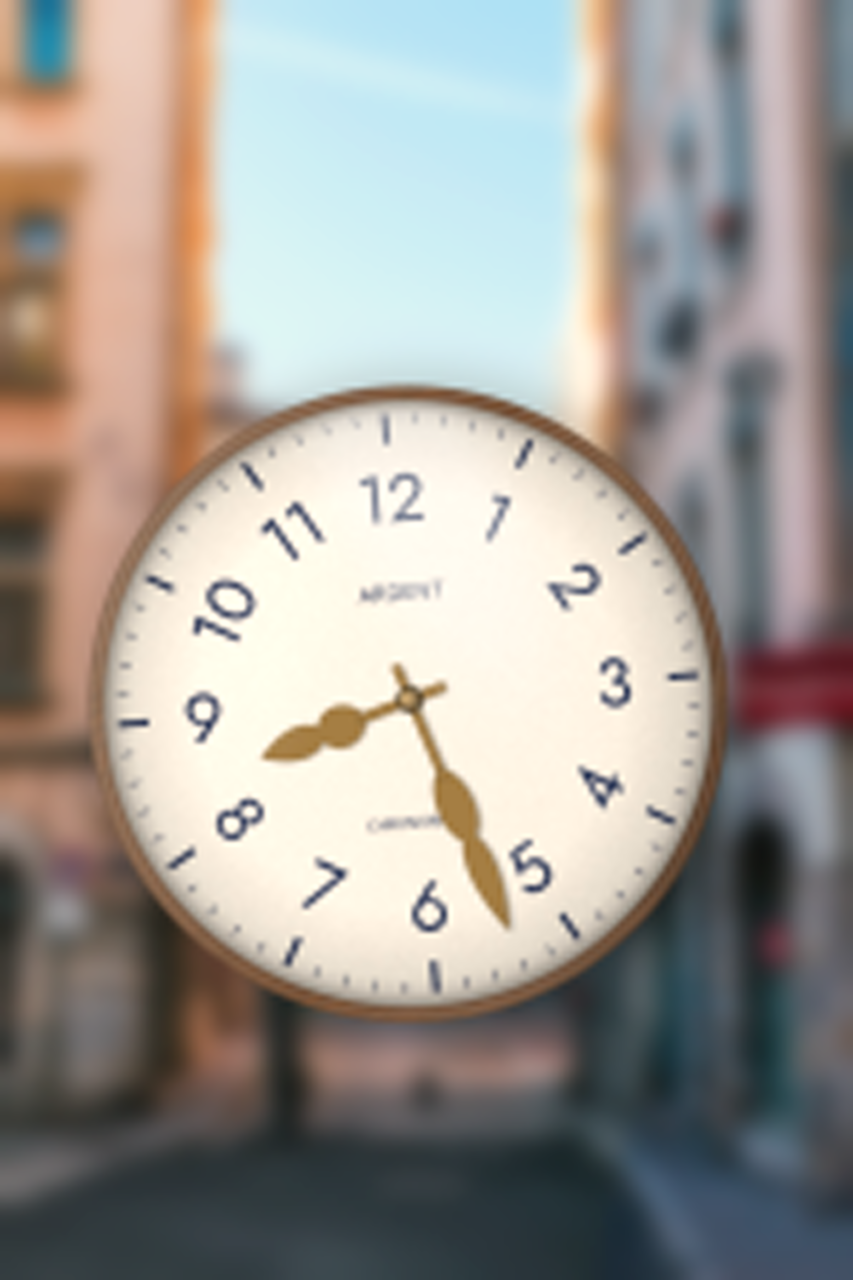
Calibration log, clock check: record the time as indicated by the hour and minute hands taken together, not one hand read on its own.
8:27
